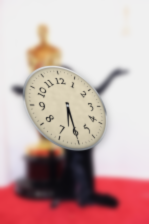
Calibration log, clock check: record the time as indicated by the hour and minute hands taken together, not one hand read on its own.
6:30
